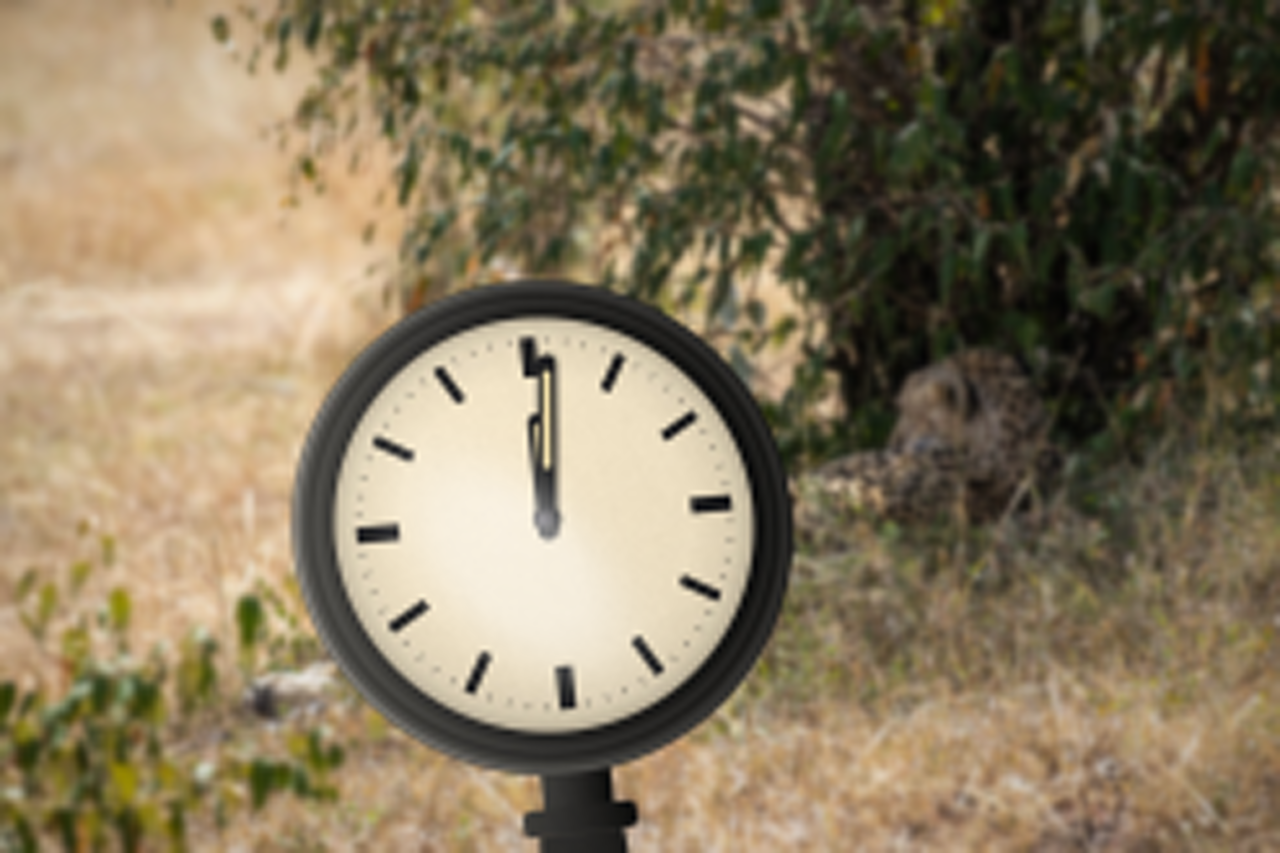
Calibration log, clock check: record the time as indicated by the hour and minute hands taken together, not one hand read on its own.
12:01
